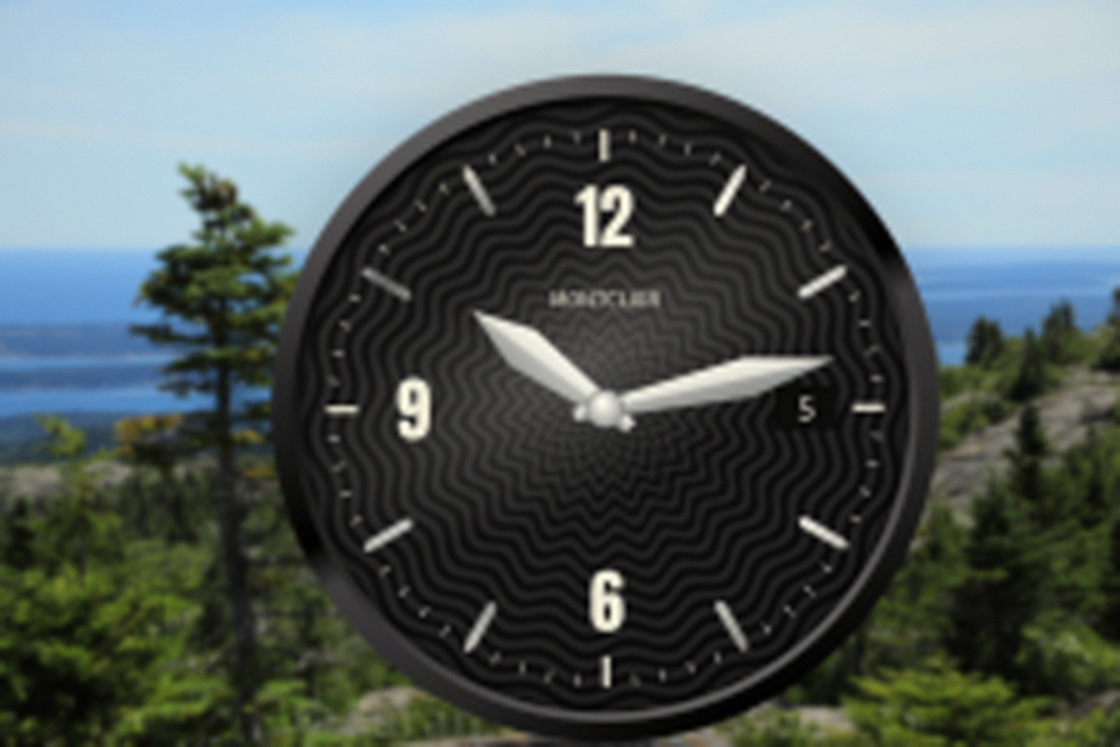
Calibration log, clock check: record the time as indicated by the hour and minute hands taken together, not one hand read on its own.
10:13
